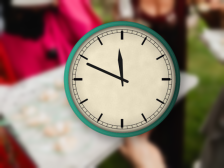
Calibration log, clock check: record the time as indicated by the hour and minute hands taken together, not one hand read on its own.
11:49
